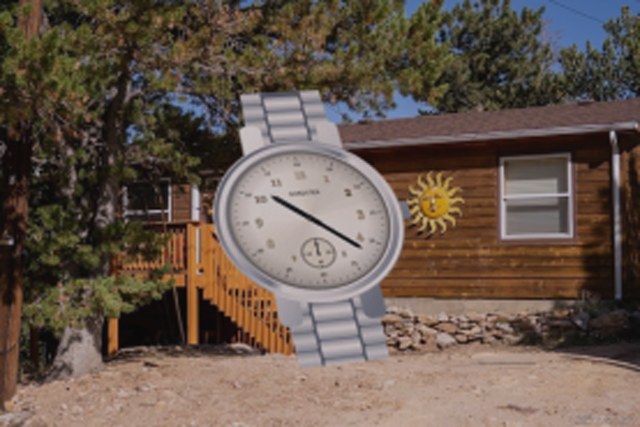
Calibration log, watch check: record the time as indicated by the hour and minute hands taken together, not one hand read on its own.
10:22
